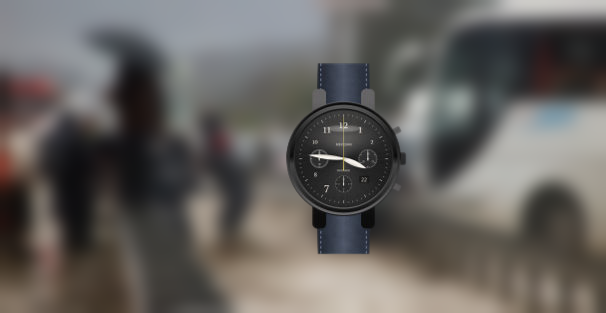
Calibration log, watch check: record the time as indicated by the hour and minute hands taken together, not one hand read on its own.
3:46
